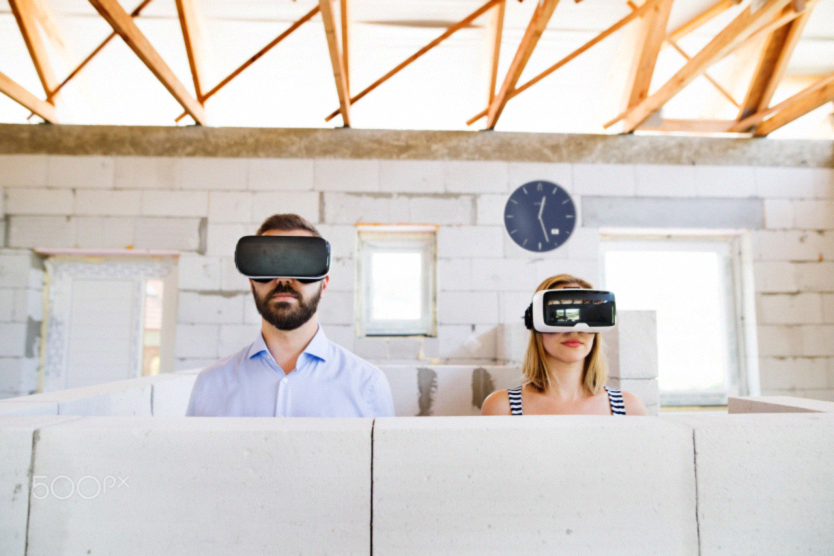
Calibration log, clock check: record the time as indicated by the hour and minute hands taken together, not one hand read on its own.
12:27
